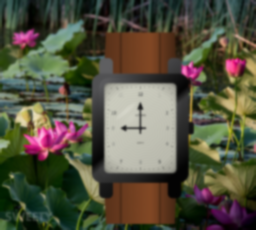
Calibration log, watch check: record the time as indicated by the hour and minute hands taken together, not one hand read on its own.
9:00
